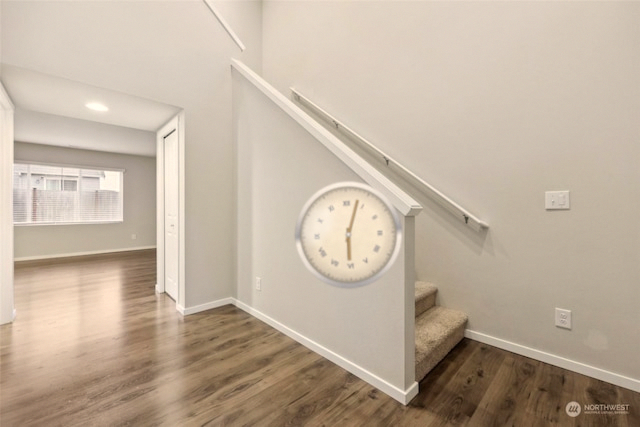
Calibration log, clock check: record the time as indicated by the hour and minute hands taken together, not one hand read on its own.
6:03
